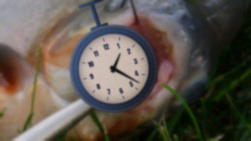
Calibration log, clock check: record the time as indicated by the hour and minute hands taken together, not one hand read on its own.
1:23
